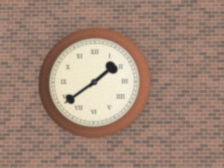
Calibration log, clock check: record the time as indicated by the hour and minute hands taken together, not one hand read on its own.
1:39
